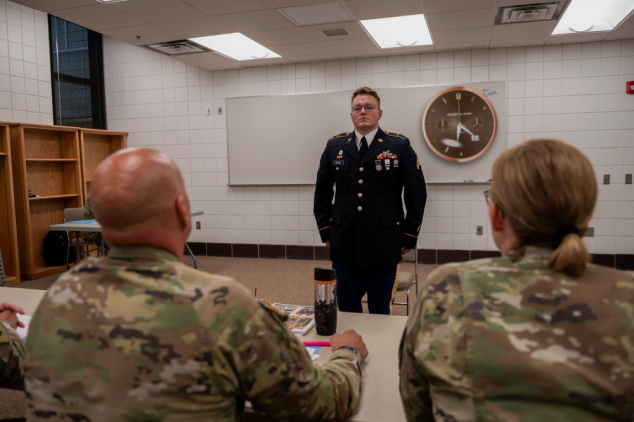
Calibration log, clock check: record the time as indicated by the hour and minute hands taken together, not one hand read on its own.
6:22
